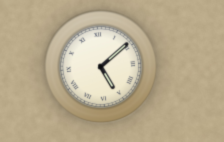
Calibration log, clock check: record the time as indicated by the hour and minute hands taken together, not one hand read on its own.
5:09
